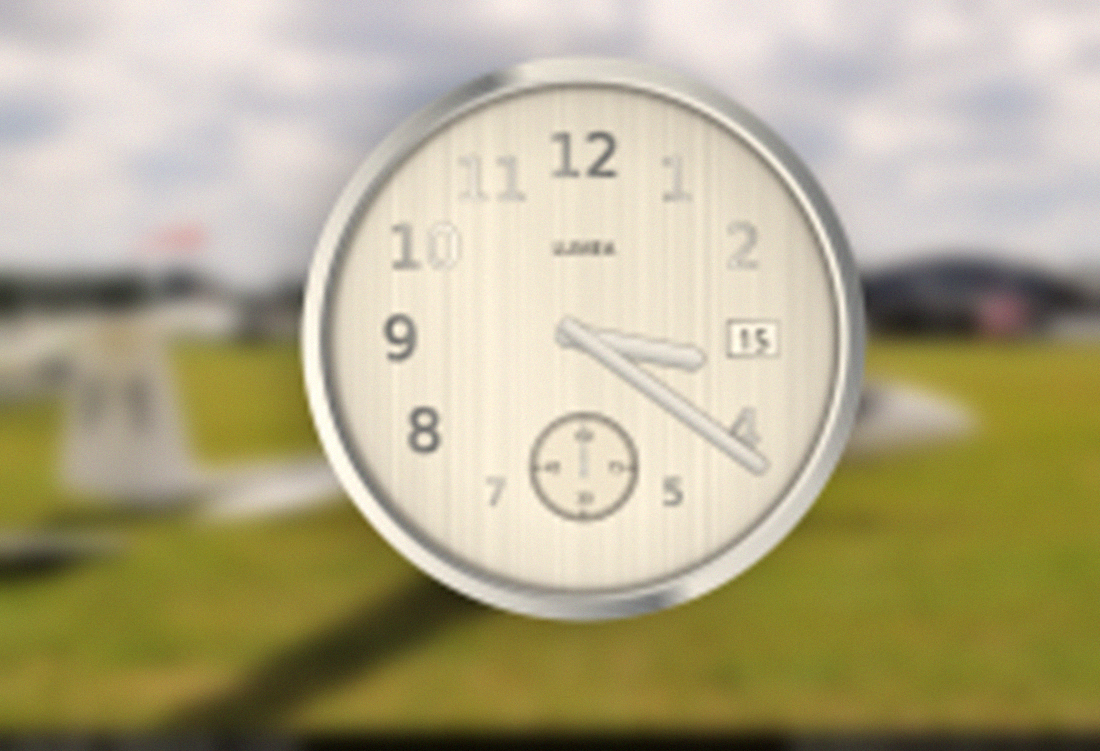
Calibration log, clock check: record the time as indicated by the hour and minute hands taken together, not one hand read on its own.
3:21
